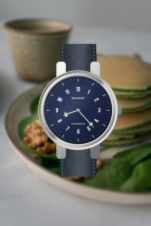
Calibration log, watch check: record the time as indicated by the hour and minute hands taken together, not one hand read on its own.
8:23
